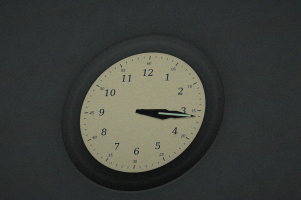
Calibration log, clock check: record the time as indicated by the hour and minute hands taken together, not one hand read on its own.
3:16
